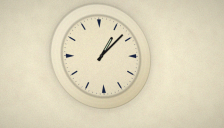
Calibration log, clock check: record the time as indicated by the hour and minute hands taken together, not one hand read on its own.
1:08
